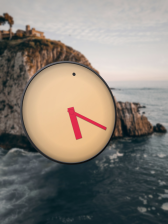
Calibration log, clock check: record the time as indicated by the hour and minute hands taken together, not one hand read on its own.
5:18
